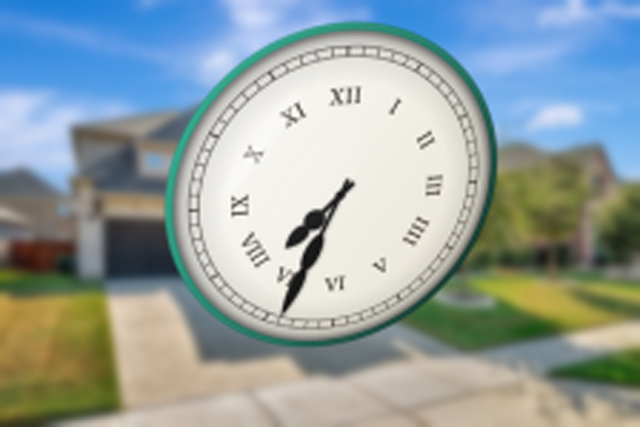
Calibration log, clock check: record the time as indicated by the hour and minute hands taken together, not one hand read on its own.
7:34
